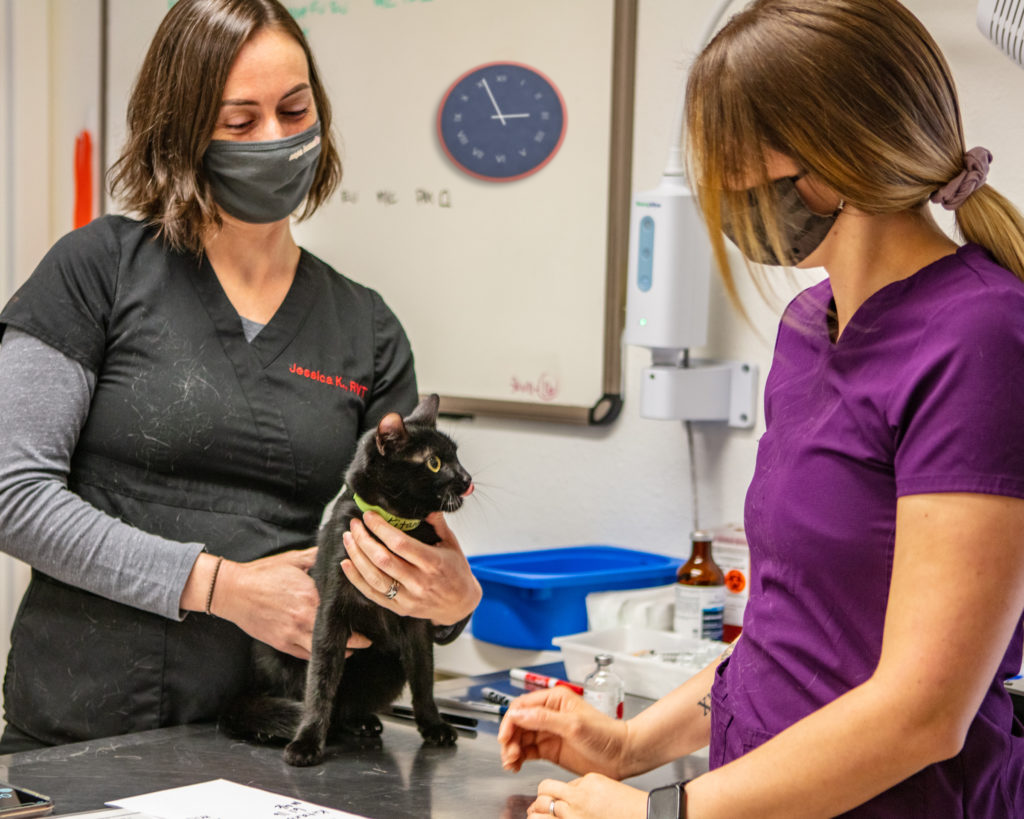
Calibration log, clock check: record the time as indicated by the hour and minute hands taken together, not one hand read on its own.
2:56
